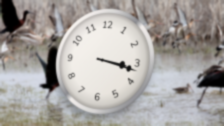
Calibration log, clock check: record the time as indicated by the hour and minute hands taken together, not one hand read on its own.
3:17
